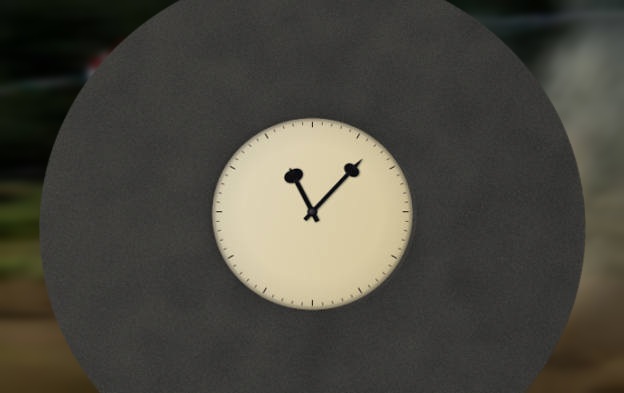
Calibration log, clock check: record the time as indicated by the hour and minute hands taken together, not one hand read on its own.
11:07
